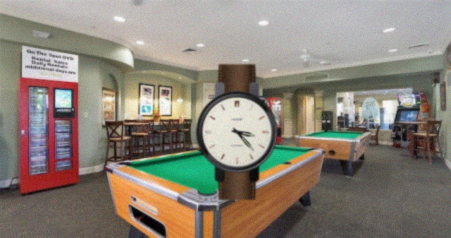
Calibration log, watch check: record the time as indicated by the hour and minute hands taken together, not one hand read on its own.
3:23
